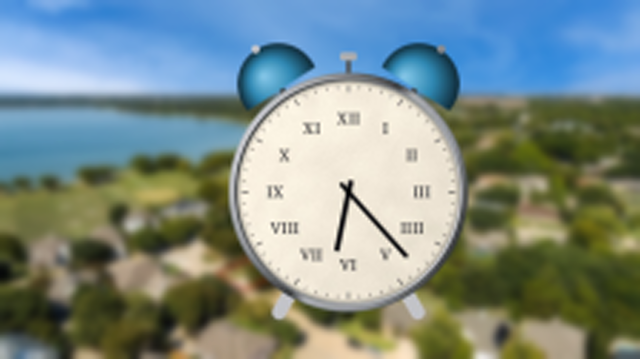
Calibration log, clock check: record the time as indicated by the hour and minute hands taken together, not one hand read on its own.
6:23
